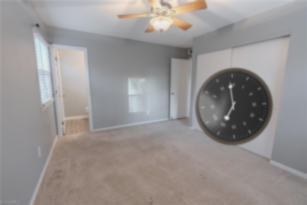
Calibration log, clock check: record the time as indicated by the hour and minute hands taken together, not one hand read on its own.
6:59
